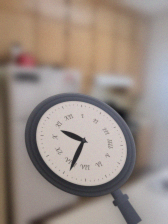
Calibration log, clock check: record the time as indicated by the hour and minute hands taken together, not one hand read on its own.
10:39
